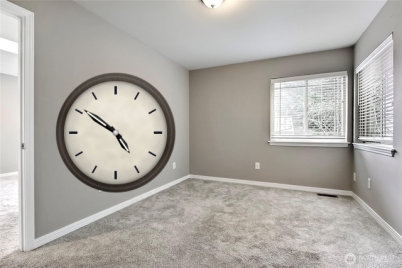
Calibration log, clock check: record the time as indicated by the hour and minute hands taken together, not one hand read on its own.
4:51
